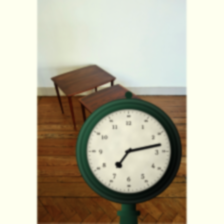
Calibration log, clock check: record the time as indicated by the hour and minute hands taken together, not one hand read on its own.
7:13
